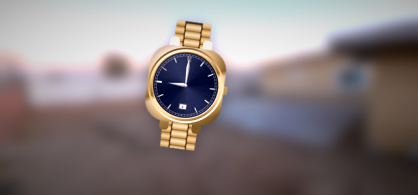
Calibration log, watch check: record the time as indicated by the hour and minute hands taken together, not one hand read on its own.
9:00
